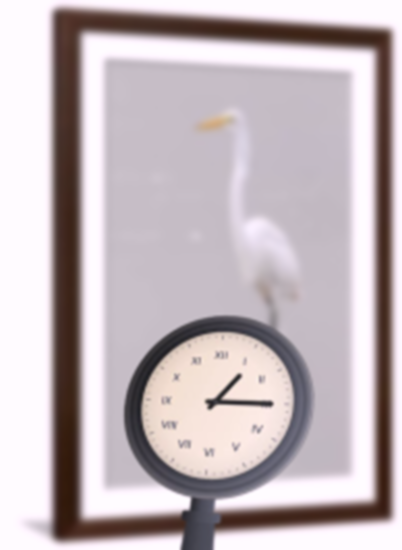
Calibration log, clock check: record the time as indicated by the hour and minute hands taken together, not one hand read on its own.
1:15
